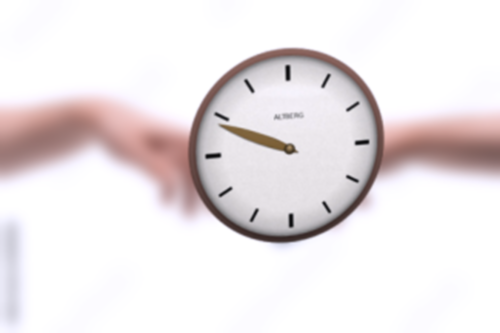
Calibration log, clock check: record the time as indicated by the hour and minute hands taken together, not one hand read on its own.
9:49
